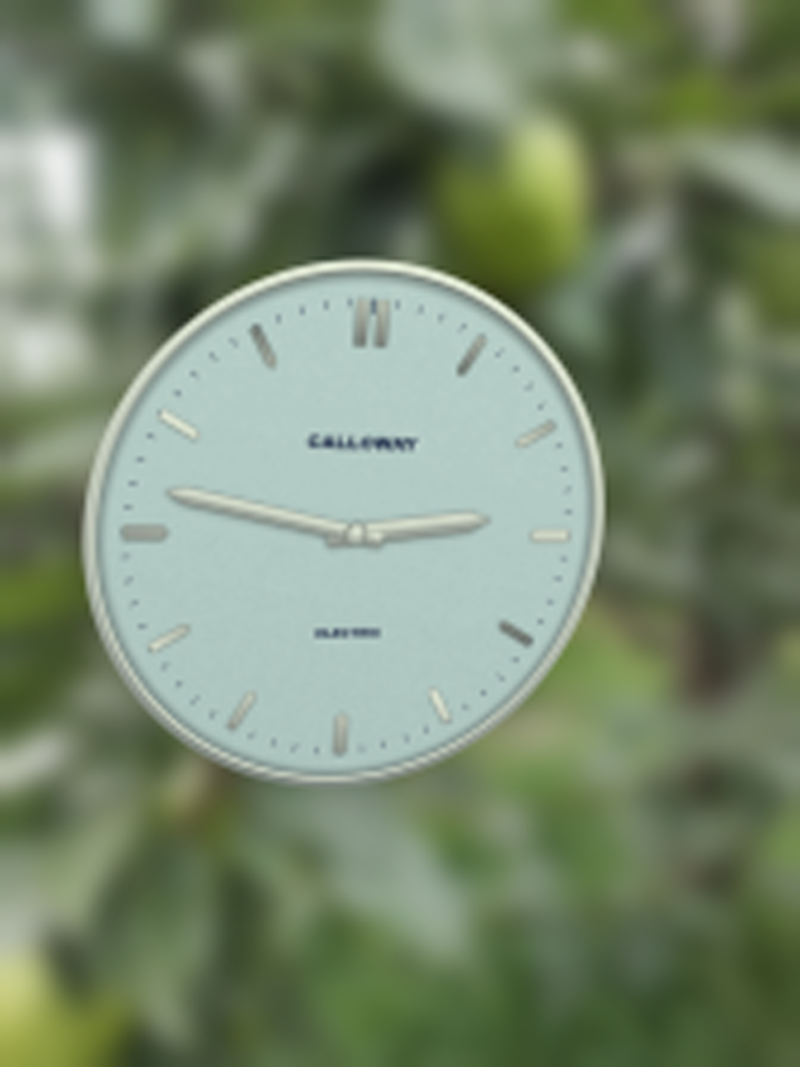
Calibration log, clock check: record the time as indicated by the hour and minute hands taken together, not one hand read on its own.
2:47
